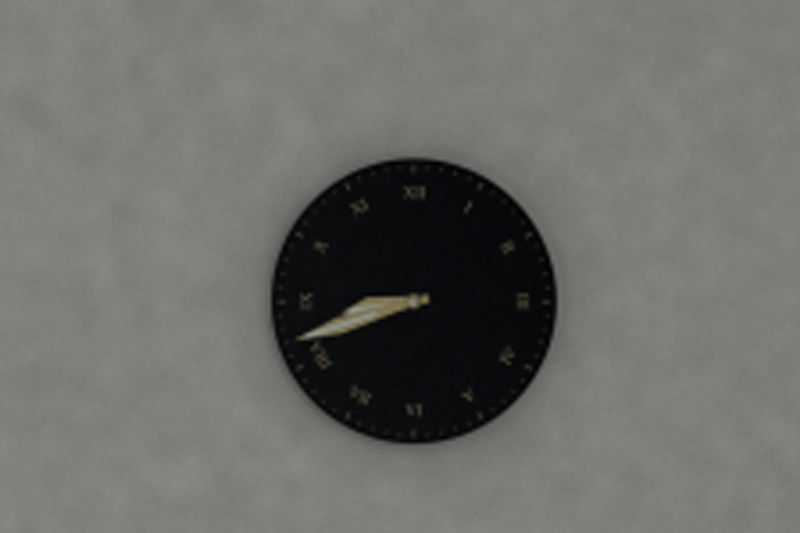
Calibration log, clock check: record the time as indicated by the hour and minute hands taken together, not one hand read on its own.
8:42
